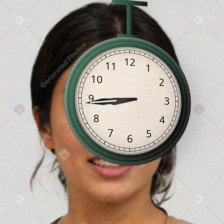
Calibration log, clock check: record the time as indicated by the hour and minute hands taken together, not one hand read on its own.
8:44
